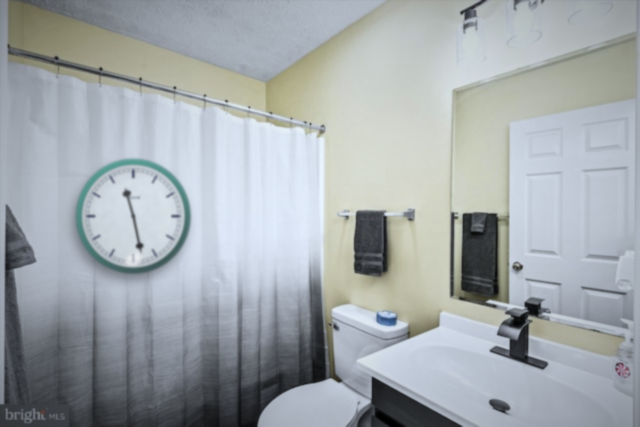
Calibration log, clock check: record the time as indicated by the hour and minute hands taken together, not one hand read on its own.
11:28
